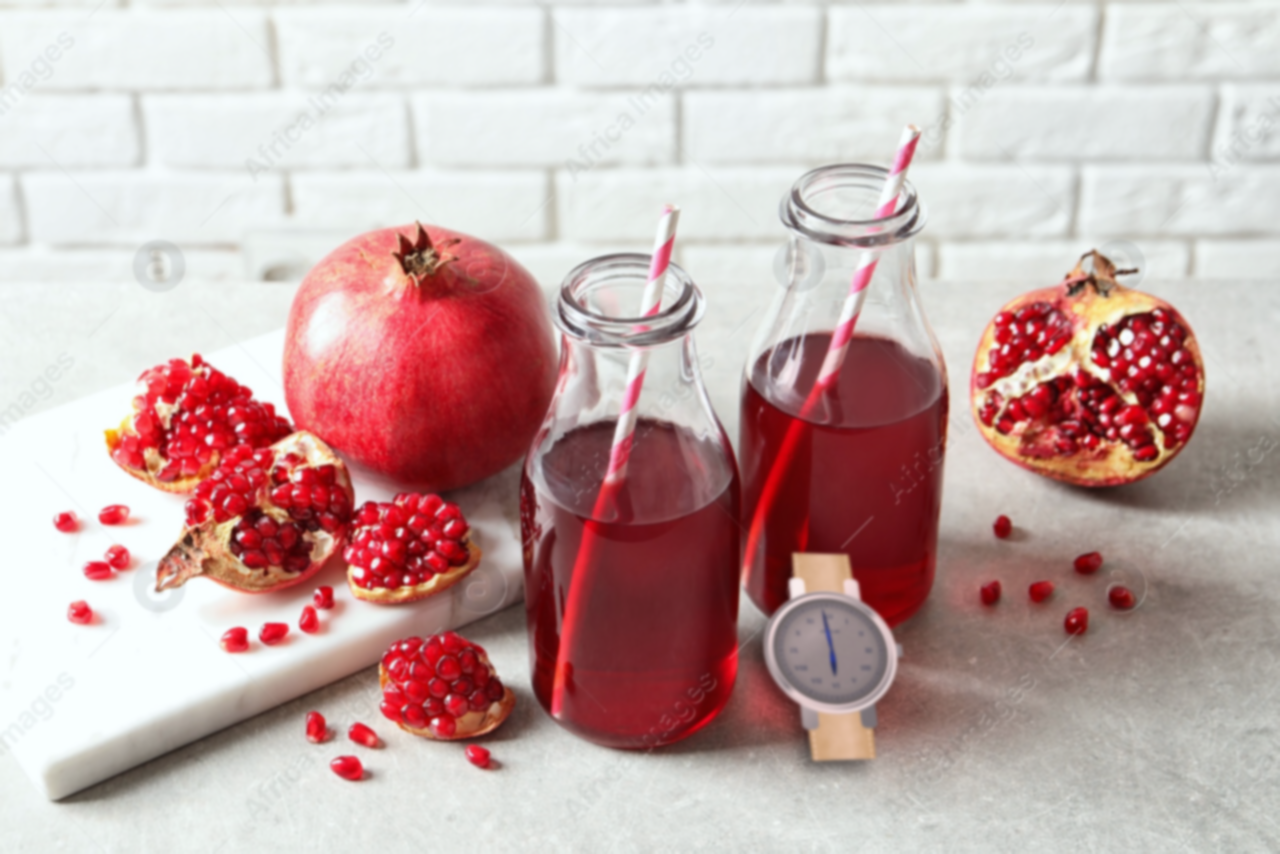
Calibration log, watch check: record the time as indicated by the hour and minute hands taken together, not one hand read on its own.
5:59
